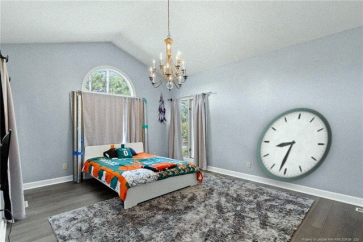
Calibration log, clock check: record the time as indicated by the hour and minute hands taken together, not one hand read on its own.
8:32
